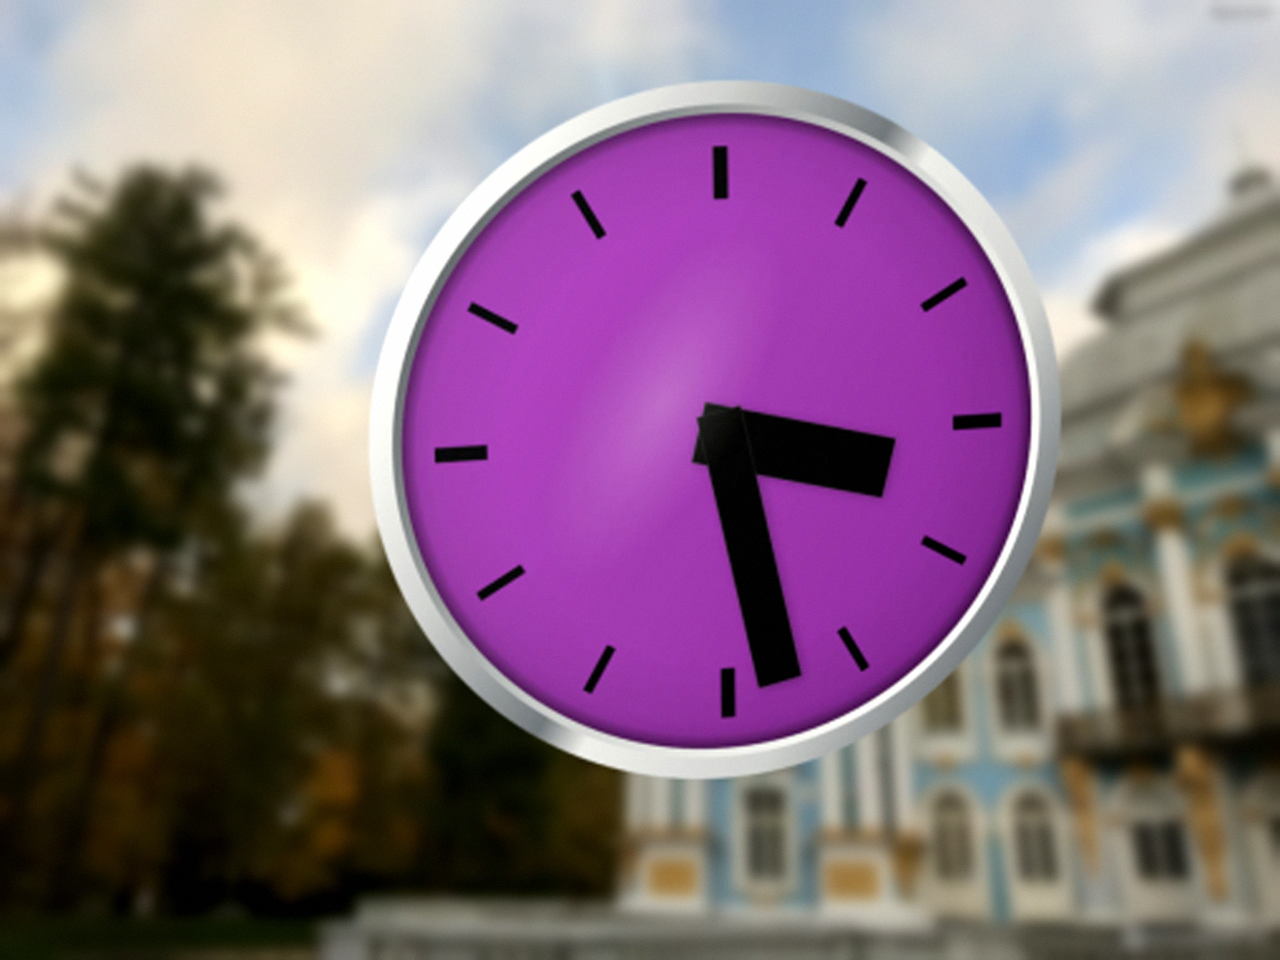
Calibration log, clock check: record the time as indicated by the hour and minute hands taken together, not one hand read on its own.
3:28
